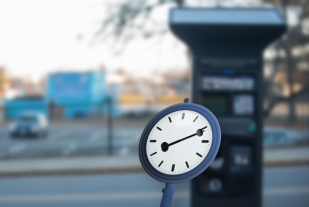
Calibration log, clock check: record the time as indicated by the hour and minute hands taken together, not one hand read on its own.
8:11
